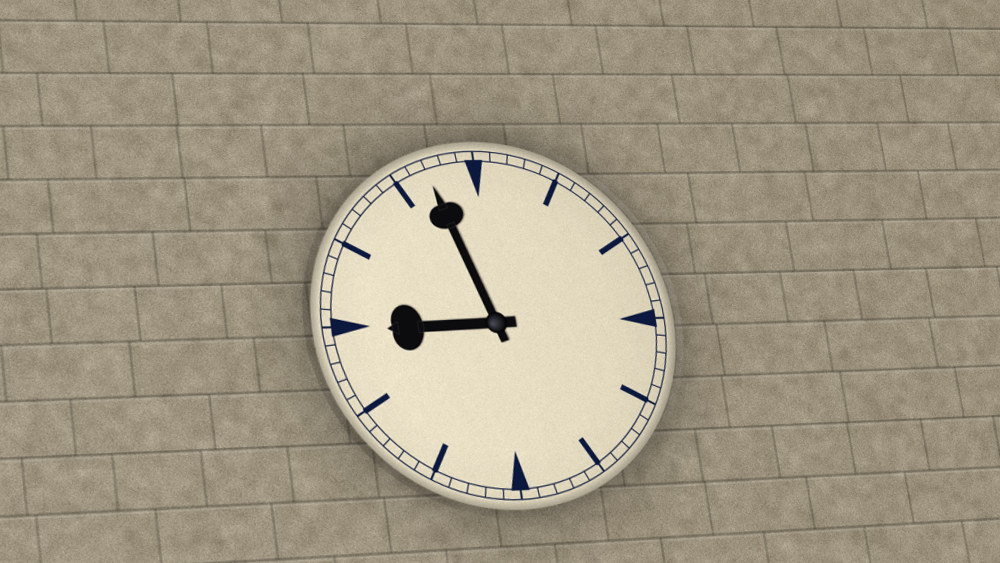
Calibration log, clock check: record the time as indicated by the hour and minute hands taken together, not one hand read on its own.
8:57
